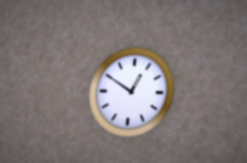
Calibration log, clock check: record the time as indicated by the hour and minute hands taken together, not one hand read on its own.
12:50
